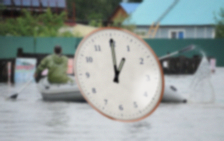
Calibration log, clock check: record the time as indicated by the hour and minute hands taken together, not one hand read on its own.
1:00
